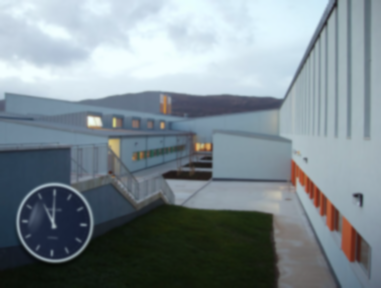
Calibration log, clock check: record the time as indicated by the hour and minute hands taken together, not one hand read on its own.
11:00
